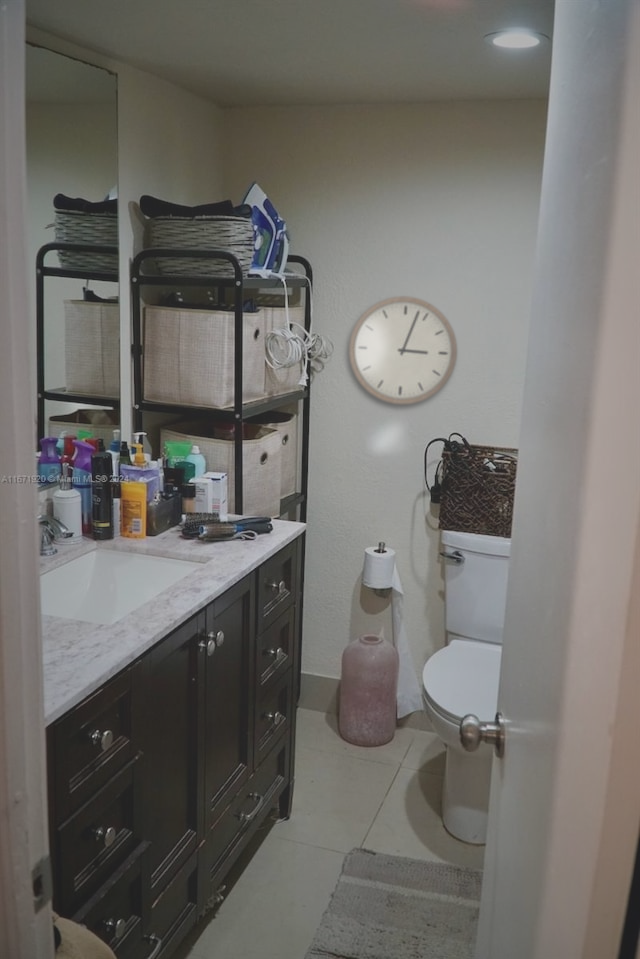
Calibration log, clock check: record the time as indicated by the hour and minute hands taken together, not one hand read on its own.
3:03
